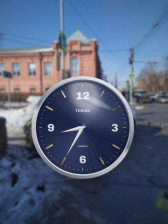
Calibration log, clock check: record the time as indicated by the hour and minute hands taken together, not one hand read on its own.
8:35
